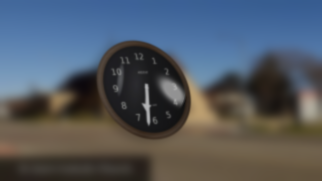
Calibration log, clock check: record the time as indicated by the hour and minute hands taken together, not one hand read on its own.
6:32
